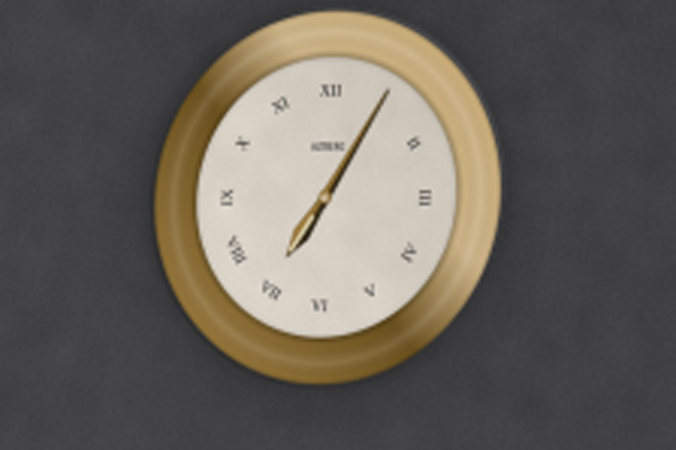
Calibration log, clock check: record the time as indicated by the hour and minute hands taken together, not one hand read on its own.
7:05
